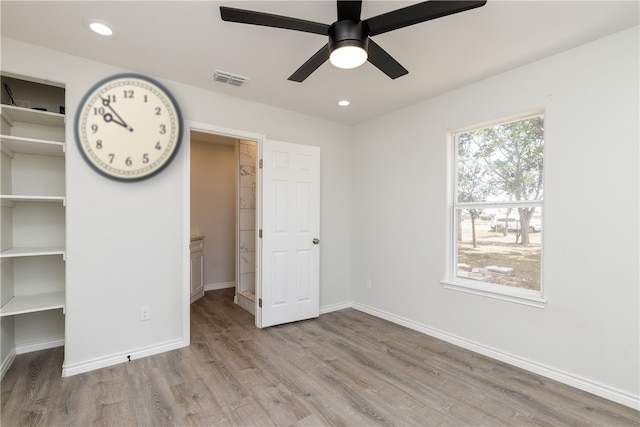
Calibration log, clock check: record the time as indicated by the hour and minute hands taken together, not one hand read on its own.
9:53
